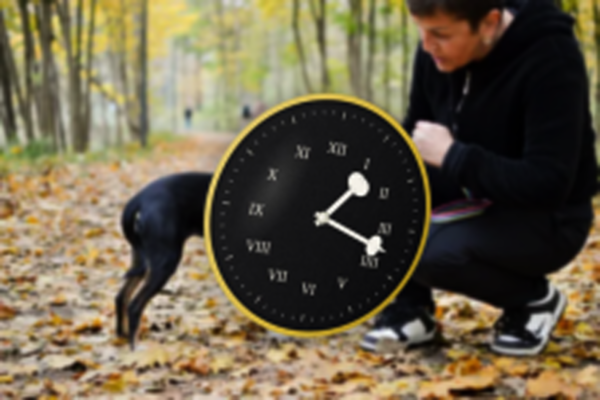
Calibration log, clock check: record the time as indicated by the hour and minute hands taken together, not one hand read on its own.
1:18
